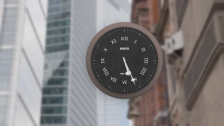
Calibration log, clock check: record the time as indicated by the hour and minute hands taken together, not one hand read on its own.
5:26
